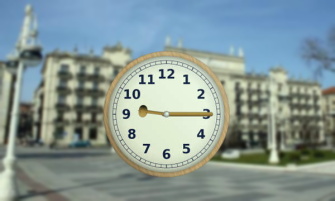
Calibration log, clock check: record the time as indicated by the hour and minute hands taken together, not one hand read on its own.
9:15
